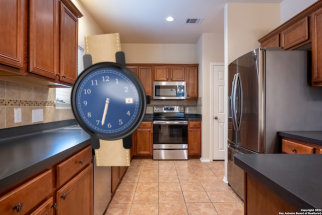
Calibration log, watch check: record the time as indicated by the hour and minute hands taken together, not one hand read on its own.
6:33
